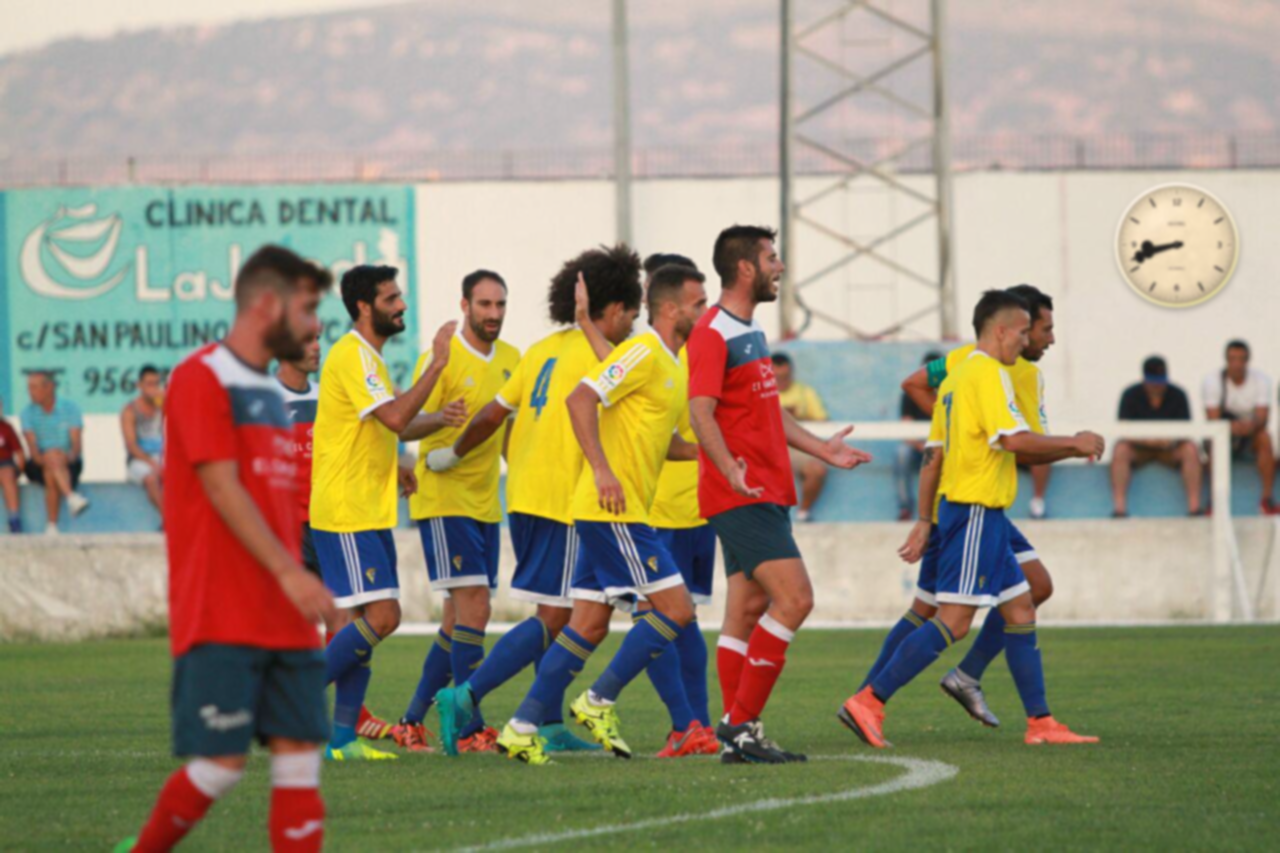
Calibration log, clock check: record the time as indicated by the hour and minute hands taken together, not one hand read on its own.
8:42
